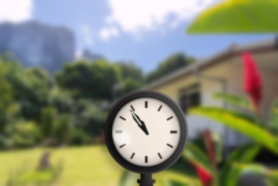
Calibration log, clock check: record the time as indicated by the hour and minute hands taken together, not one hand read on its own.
10:54
